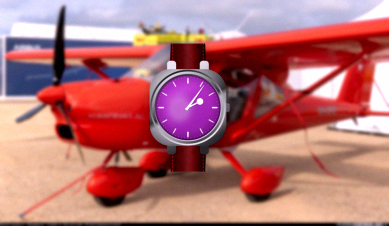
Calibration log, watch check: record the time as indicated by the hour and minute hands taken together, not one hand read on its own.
2:06
